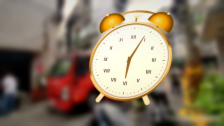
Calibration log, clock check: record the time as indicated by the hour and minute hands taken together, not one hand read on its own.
6:04
